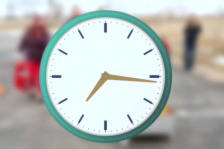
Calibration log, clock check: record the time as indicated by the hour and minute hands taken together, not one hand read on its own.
7:16
